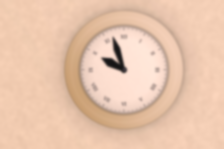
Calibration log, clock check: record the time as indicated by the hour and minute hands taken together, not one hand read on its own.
9:57
